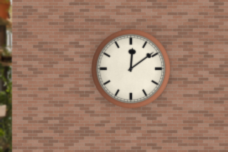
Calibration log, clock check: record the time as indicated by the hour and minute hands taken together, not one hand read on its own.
12:09
